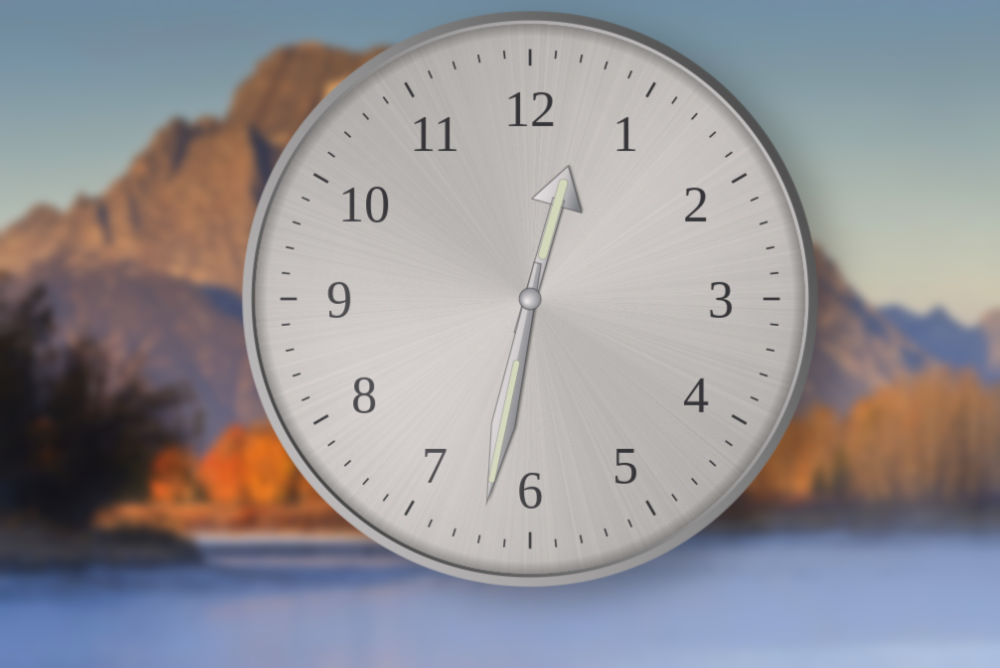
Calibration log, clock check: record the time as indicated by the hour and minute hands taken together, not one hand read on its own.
12:32
